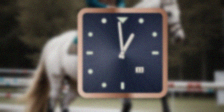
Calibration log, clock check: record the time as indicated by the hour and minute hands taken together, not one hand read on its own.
12:59
